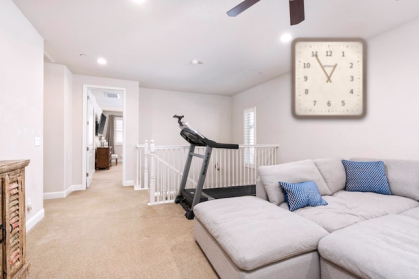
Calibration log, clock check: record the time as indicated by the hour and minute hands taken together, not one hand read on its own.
12:55
